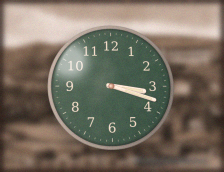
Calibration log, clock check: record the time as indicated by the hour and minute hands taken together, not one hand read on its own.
3:18
